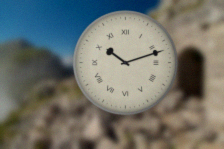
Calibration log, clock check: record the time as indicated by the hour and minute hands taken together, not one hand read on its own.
10:12
